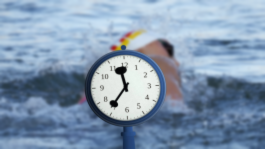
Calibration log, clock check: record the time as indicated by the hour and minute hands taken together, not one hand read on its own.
11:36
